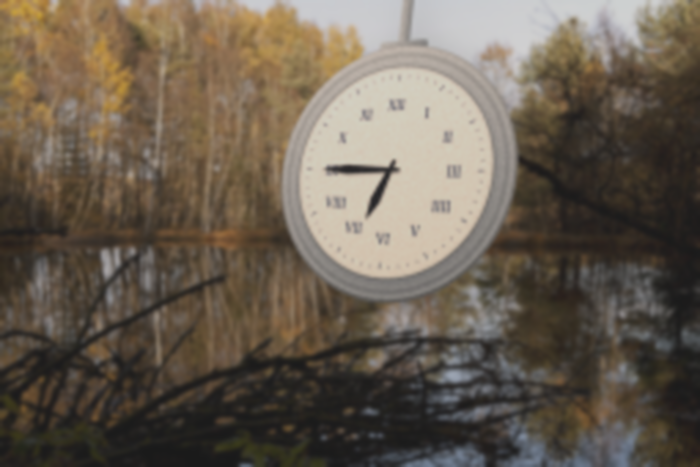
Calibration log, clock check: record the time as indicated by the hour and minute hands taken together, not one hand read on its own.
6:45
